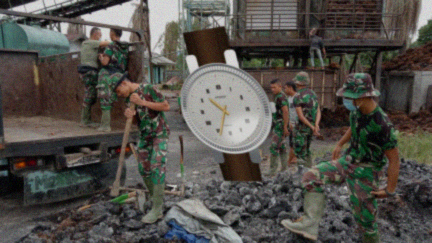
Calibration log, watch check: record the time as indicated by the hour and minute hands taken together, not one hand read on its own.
10:34
